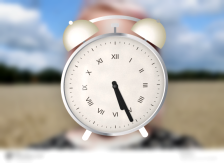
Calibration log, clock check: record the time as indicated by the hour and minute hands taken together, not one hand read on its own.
5:26
